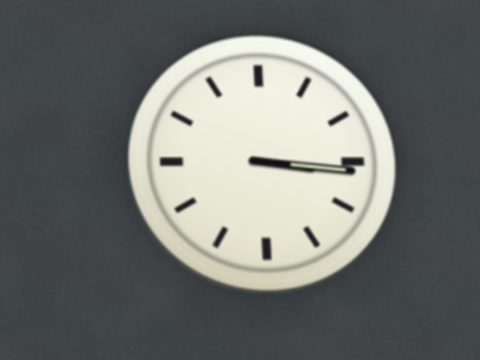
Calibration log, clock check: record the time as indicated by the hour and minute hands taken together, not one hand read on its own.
3:16
